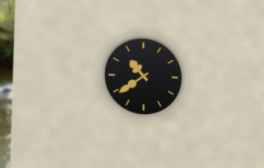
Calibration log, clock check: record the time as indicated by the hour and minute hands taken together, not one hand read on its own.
10:39
